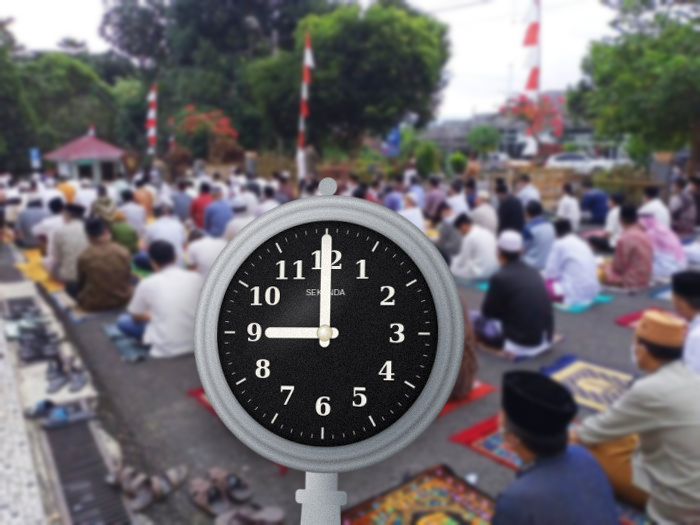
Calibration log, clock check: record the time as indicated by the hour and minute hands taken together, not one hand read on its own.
9:00
